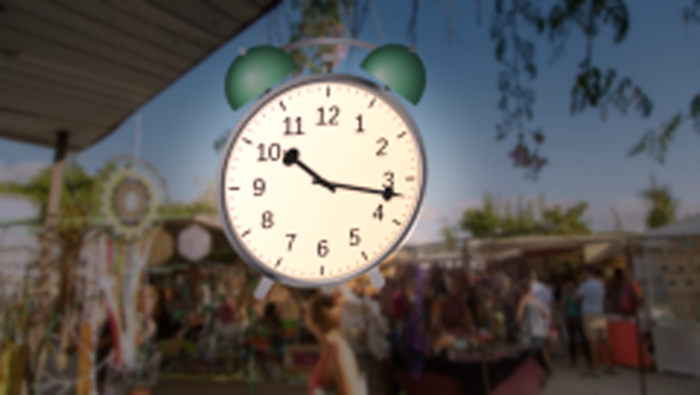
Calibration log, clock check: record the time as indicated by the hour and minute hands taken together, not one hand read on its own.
10:17
